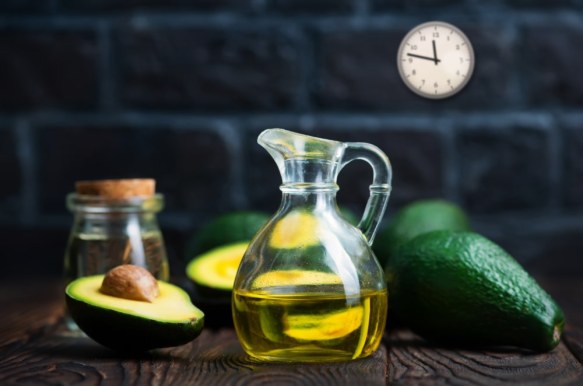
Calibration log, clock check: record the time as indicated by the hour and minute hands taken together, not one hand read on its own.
11:47
